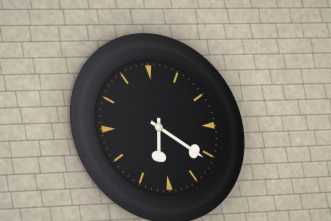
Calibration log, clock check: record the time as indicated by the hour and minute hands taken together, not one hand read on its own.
6:21
